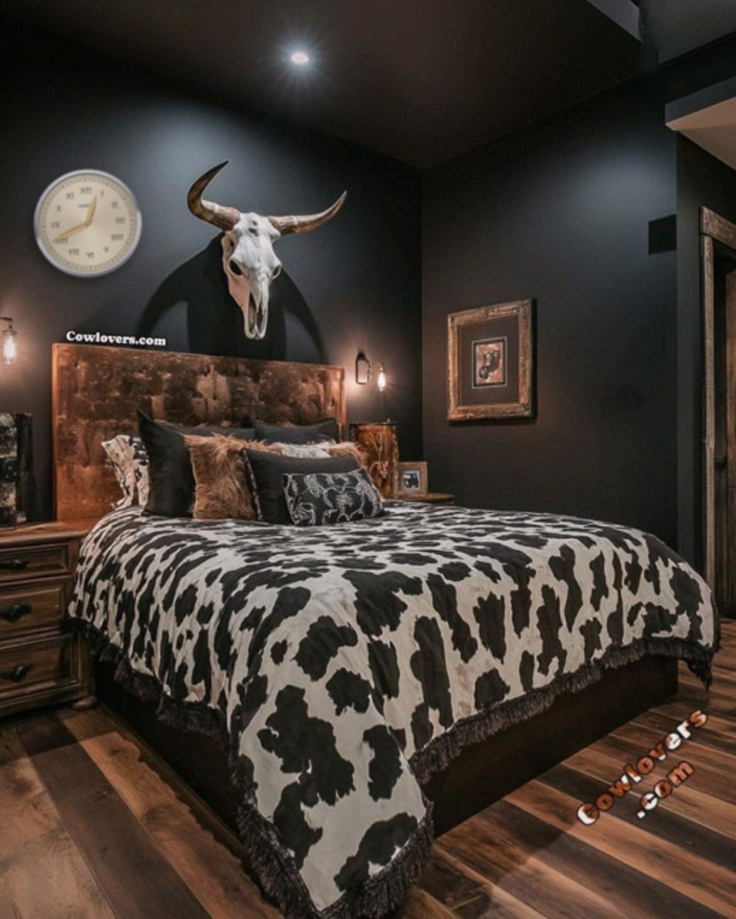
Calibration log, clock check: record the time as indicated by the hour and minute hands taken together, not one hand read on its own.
12:41
